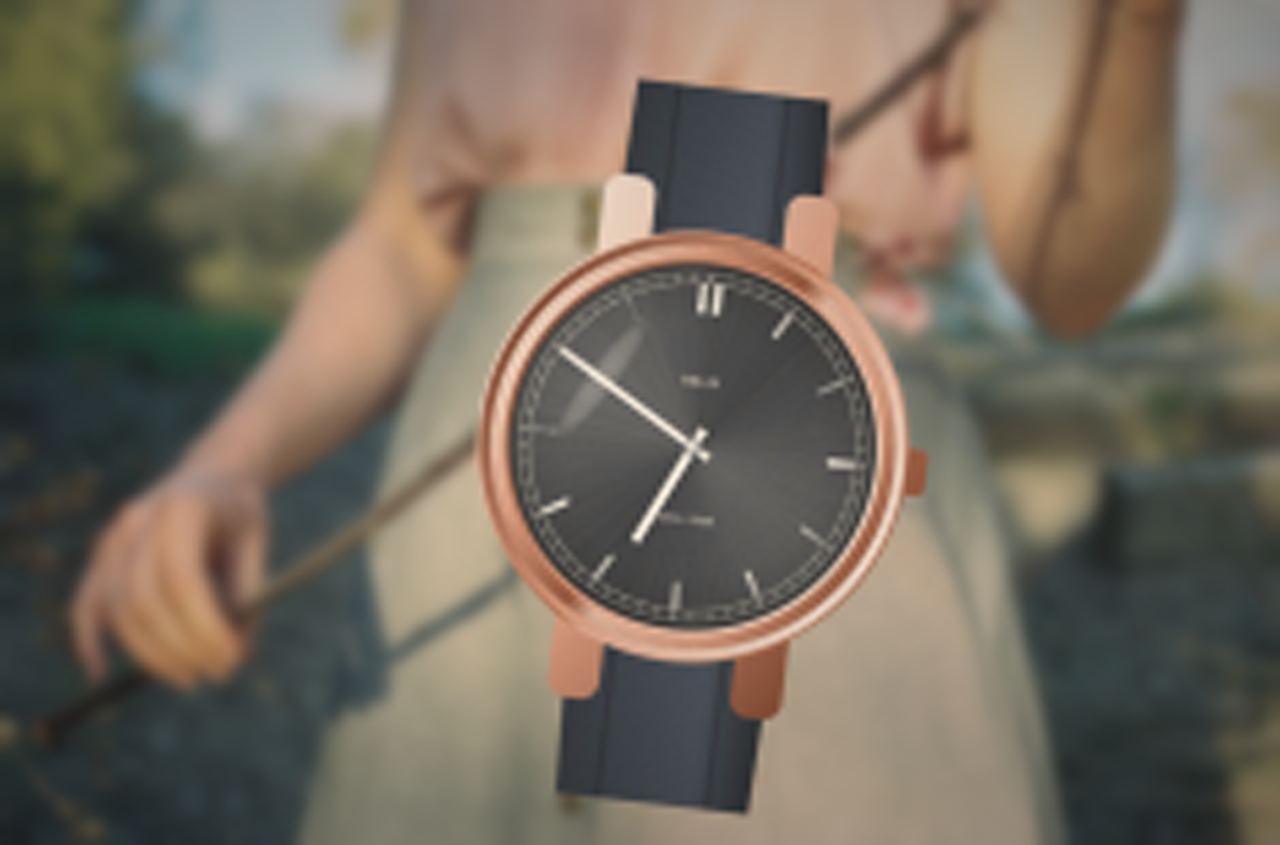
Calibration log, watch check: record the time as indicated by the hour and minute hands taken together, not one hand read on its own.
6:50
